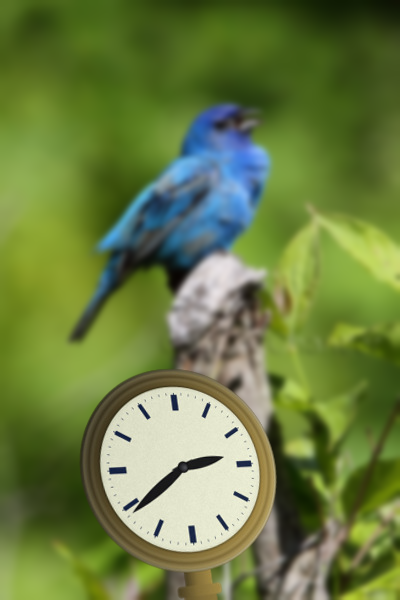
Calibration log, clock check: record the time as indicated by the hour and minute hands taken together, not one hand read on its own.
2:39
